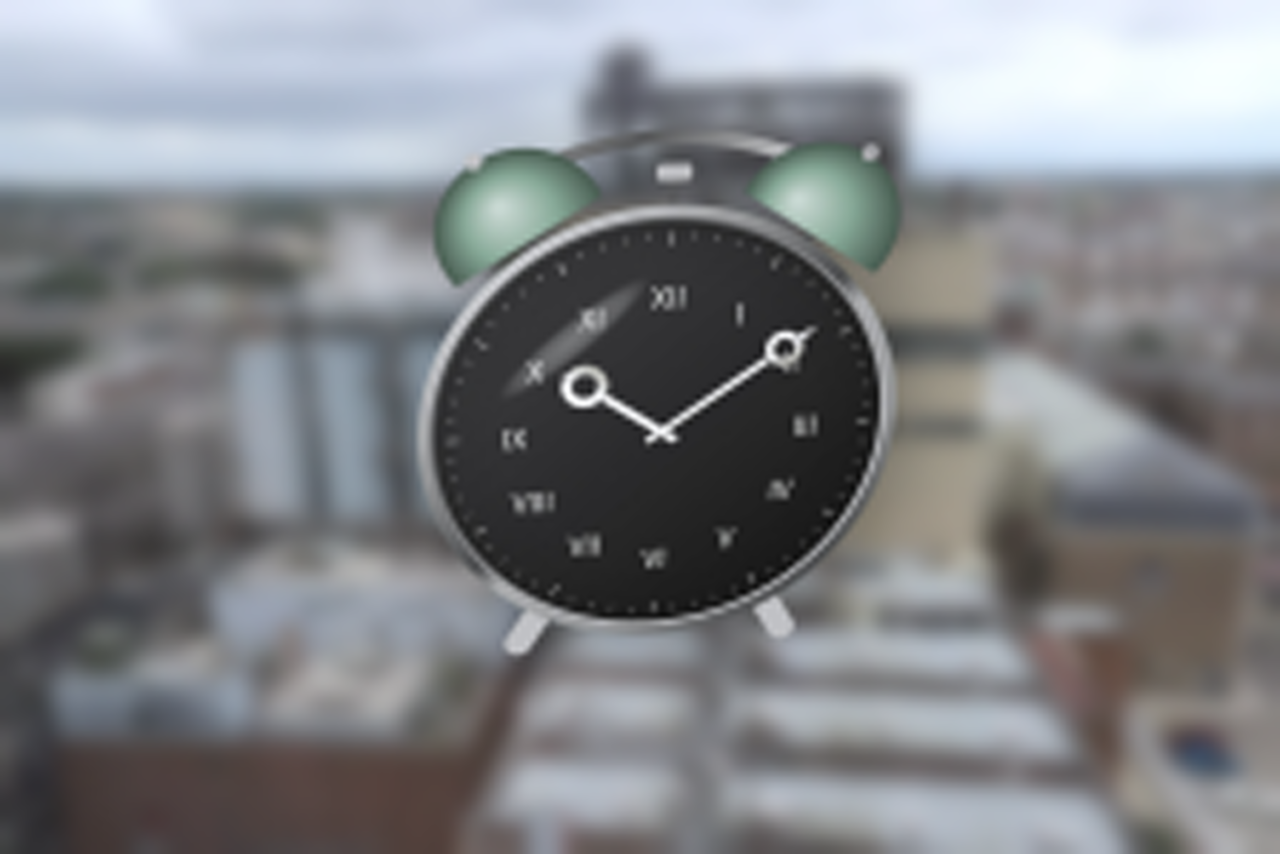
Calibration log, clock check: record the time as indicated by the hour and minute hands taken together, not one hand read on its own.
10:09
